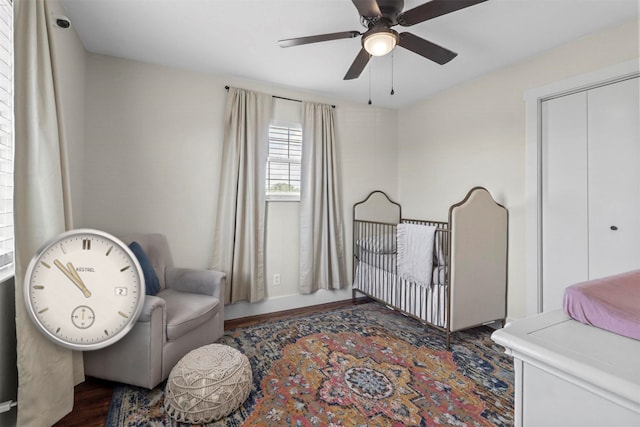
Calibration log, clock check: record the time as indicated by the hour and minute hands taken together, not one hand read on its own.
10:52
